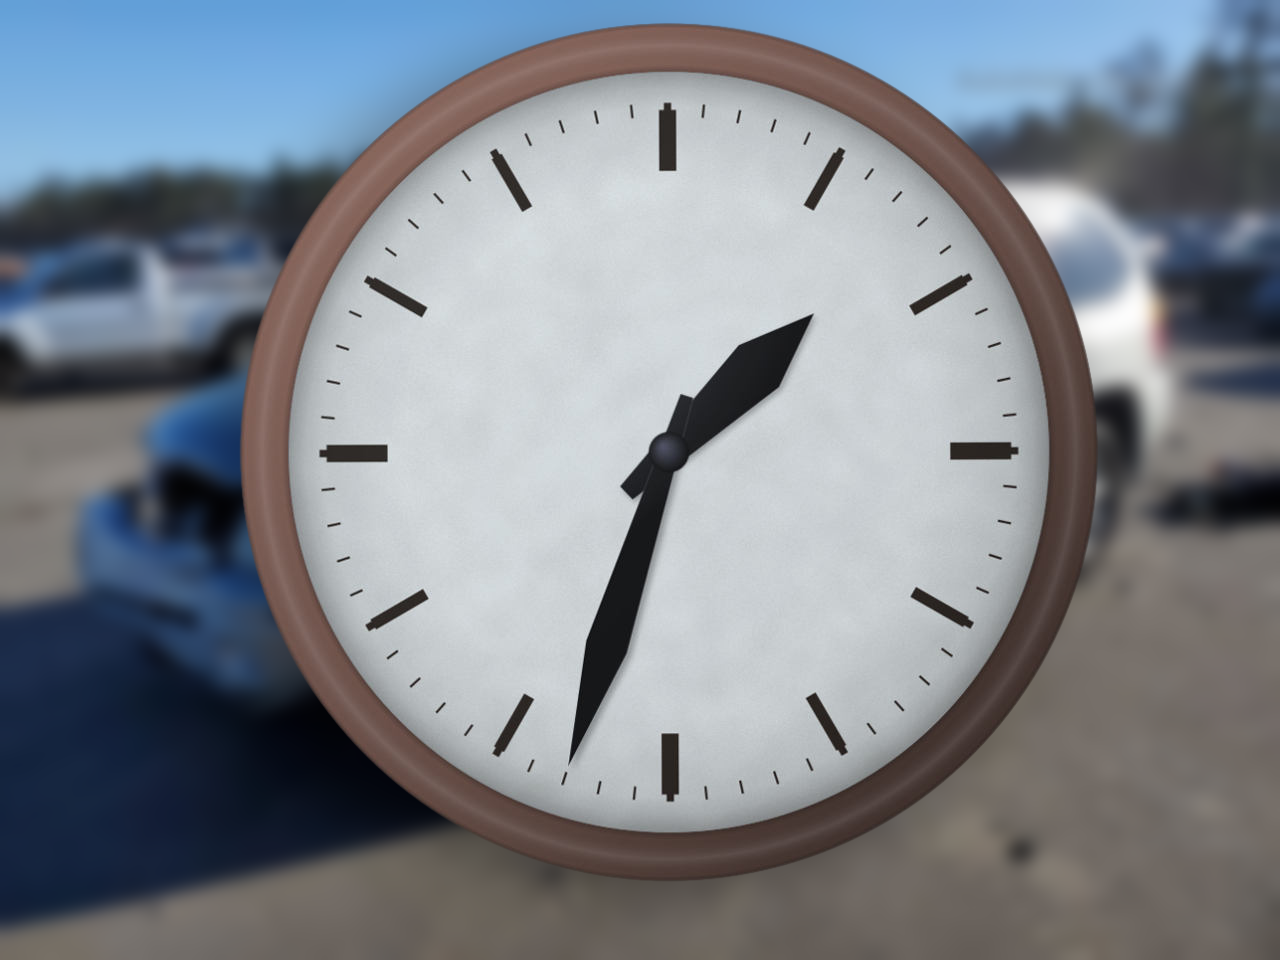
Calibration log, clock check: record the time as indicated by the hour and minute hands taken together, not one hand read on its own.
1:33
